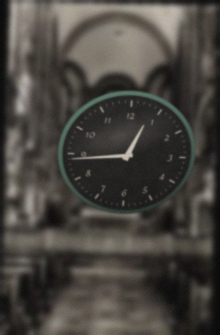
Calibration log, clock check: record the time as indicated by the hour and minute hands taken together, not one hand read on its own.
12:44
